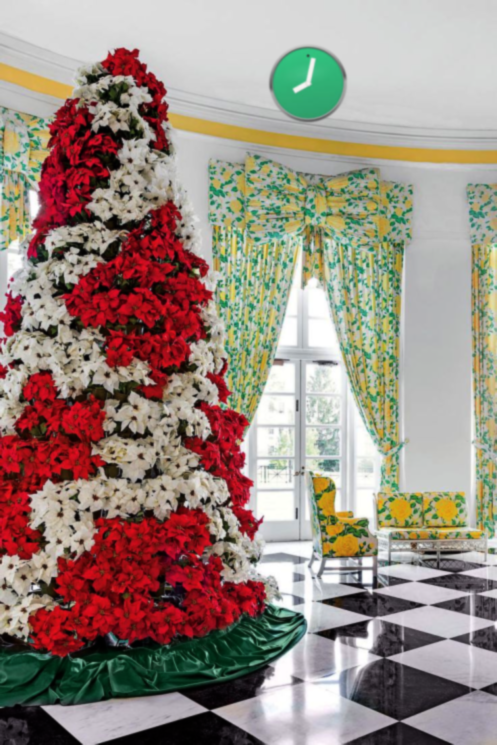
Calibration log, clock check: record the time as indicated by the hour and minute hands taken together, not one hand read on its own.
8:02
